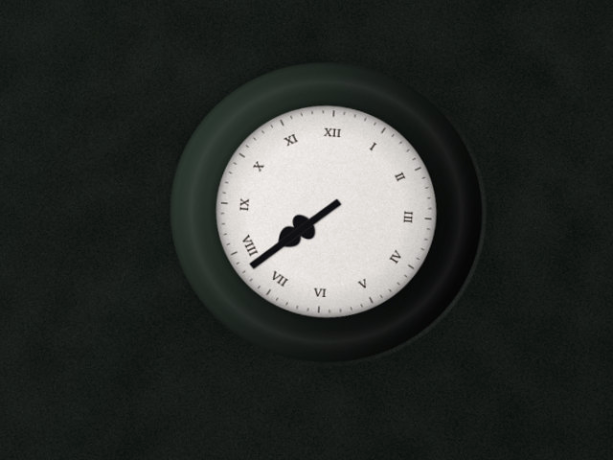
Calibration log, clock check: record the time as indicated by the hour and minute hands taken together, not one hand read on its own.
7:38
